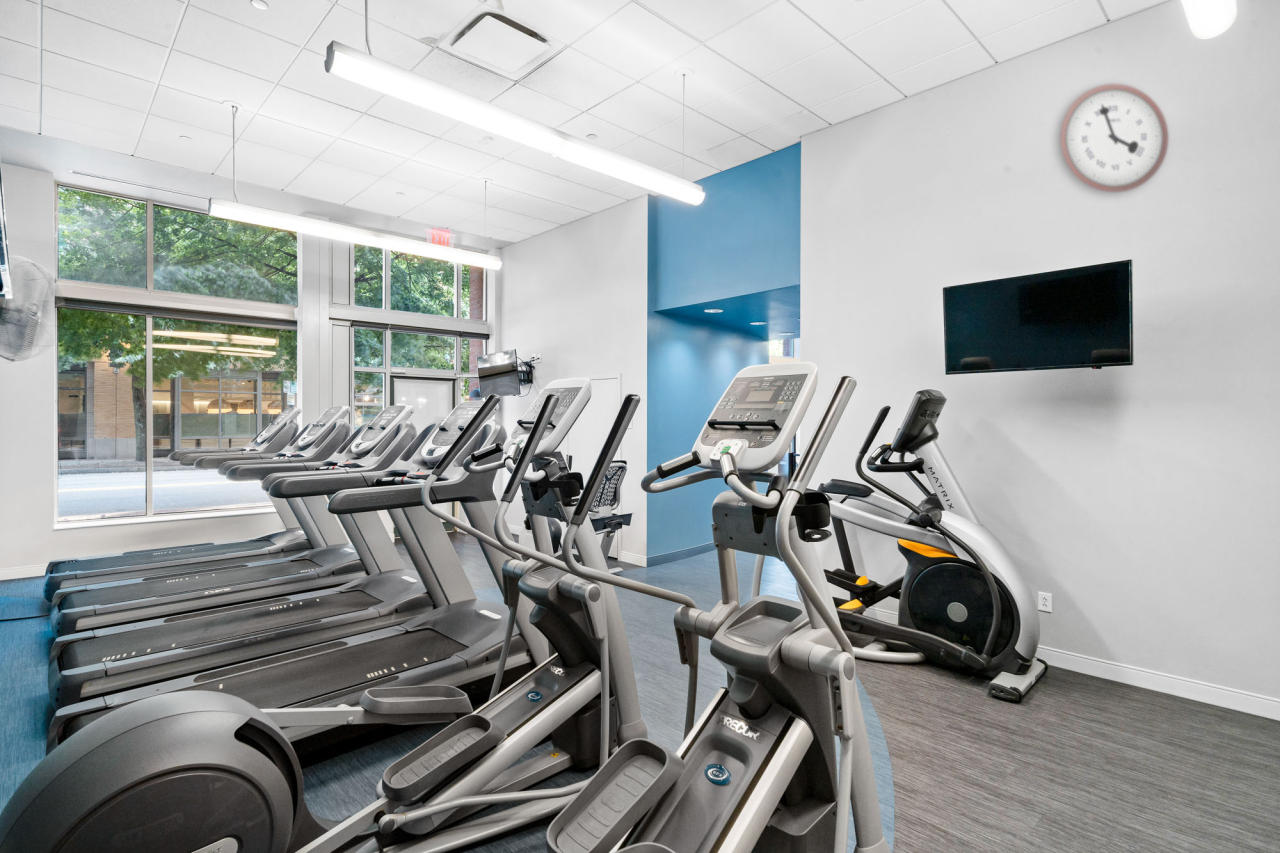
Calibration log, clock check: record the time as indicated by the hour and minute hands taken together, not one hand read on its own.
3:57
